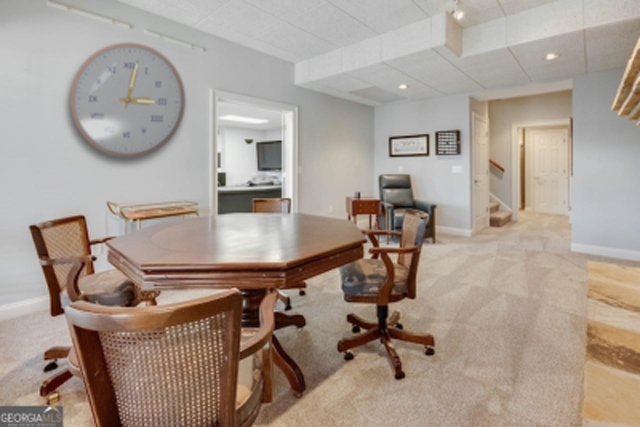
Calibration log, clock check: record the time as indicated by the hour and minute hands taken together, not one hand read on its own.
3:02
